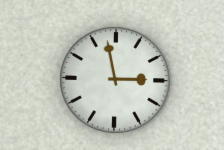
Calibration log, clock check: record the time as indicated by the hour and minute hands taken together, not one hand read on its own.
2:58
